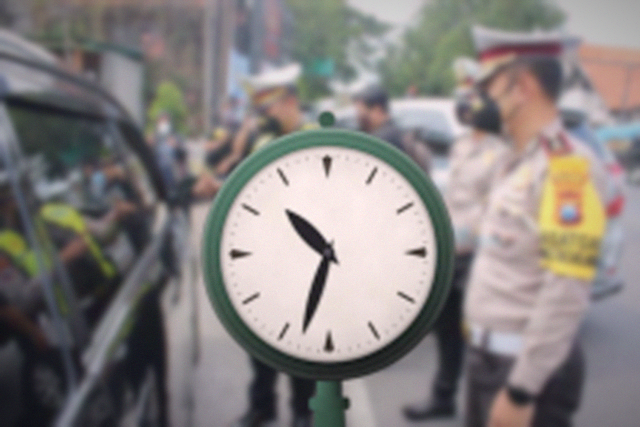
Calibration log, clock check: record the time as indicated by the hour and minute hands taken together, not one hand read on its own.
10:33
